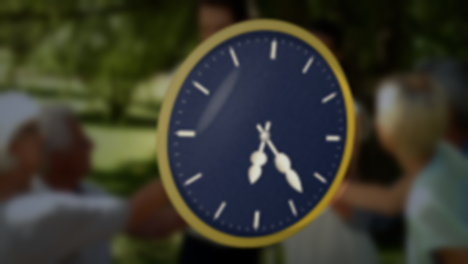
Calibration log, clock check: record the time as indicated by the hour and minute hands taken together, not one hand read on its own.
6:23
